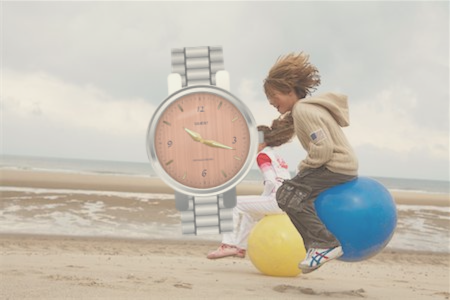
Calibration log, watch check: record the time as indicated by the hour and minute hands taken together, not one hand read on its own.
10:18
